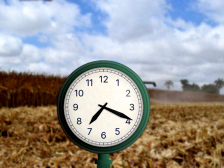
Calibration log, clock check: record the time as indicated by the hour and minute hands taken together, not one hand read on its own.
7:19
